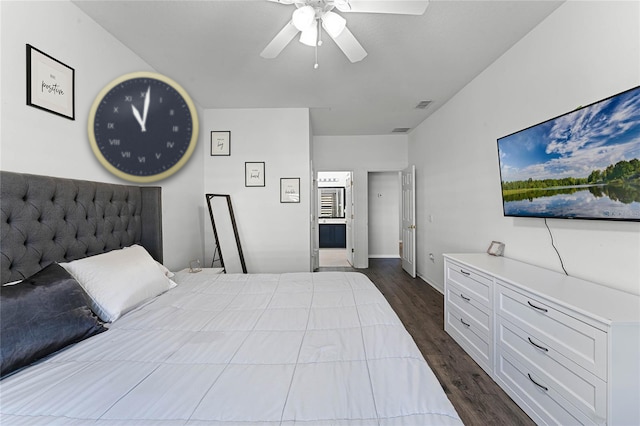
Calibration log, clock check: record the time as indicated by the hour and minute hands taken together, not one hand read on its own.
11:01
